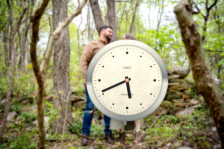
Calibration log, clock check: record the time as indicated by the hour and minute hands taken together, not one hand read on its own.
5:41
